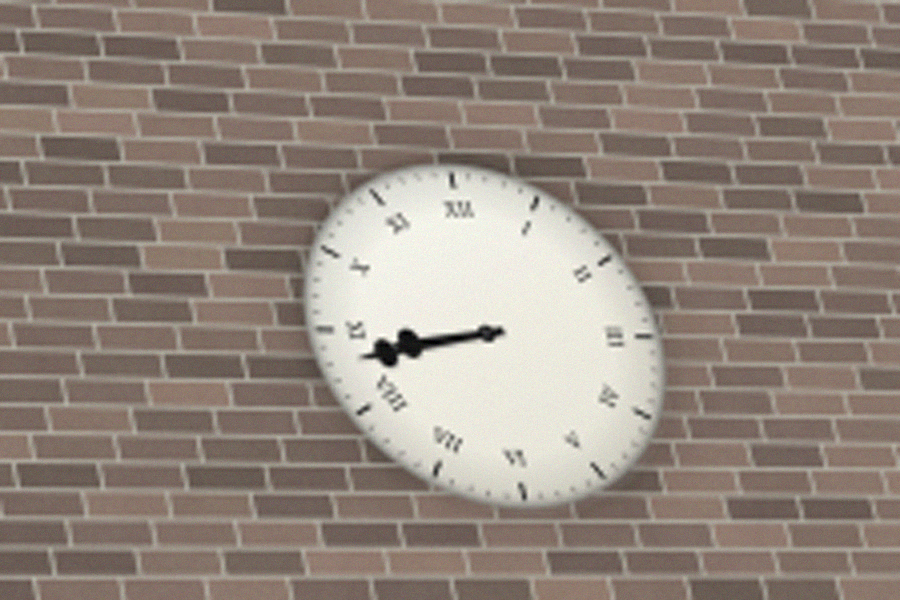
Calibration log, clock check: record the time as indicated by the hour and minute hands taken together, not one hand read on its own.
8:43
